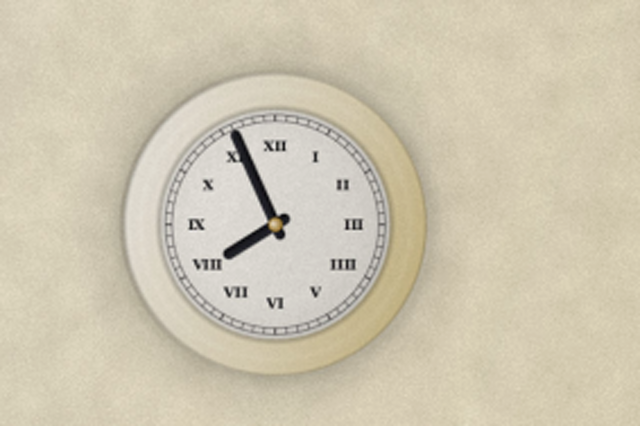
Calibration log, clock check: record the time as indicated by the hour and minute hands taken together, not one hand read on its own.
7:56
